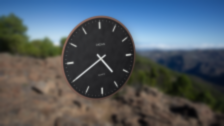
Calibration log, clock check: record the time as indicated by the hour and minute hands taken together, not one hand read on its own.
4:40
